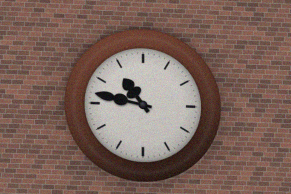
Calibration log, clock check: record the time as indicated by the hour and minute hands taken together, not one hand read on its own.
10:47
